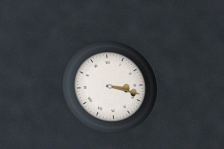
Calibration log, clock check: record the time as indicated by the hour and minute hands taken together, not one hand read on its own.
3:18
